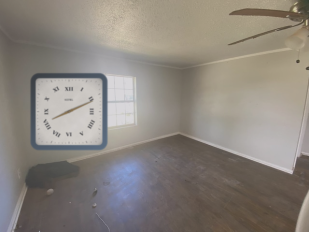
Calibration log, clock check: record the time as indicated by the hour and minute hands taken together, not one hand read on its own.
8:11
